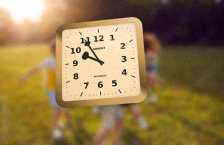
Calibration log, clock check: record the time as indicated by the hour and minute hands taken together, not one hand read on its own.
9:55
